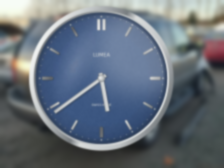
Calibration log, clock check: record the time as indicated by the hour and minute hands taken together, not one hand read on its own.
5:39
